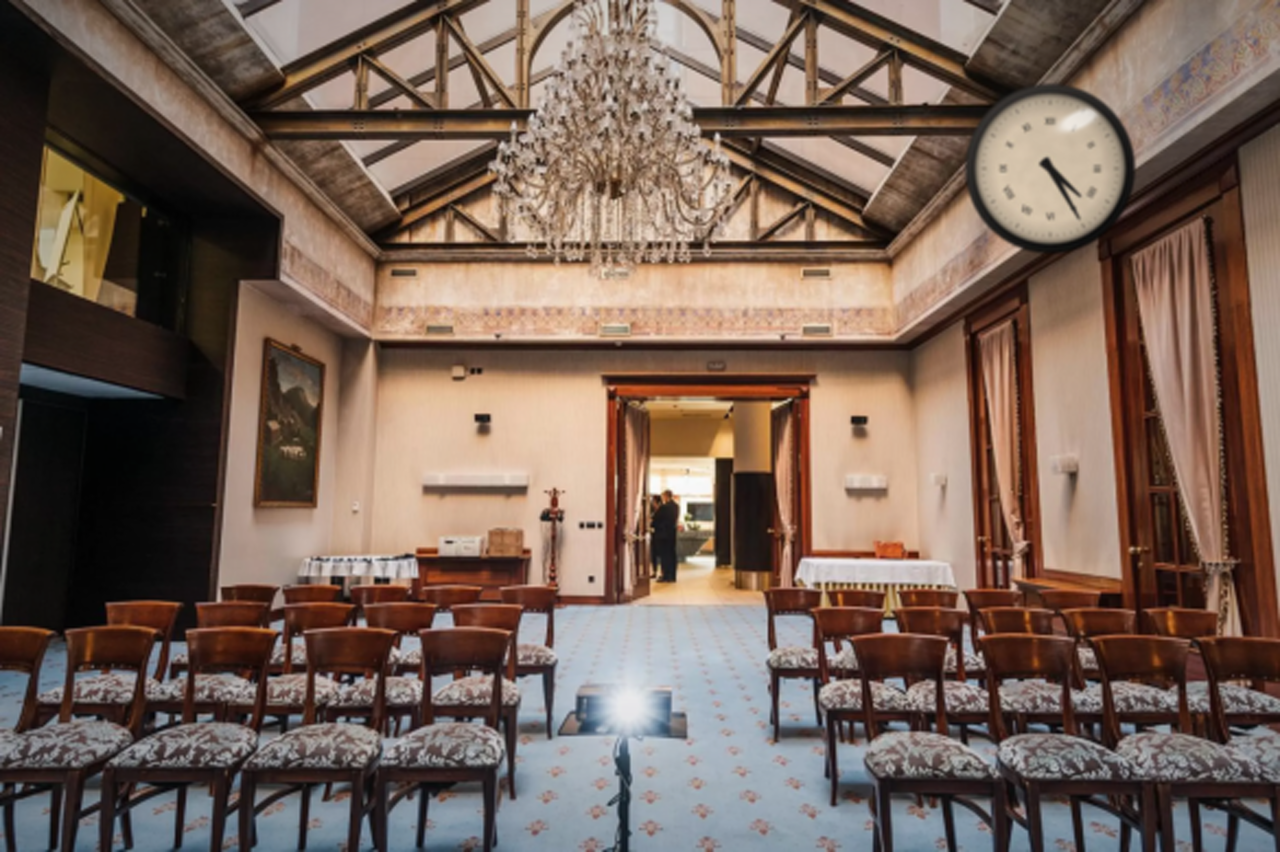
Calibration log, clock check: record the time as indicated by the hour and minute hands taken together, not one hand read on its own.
4:25
